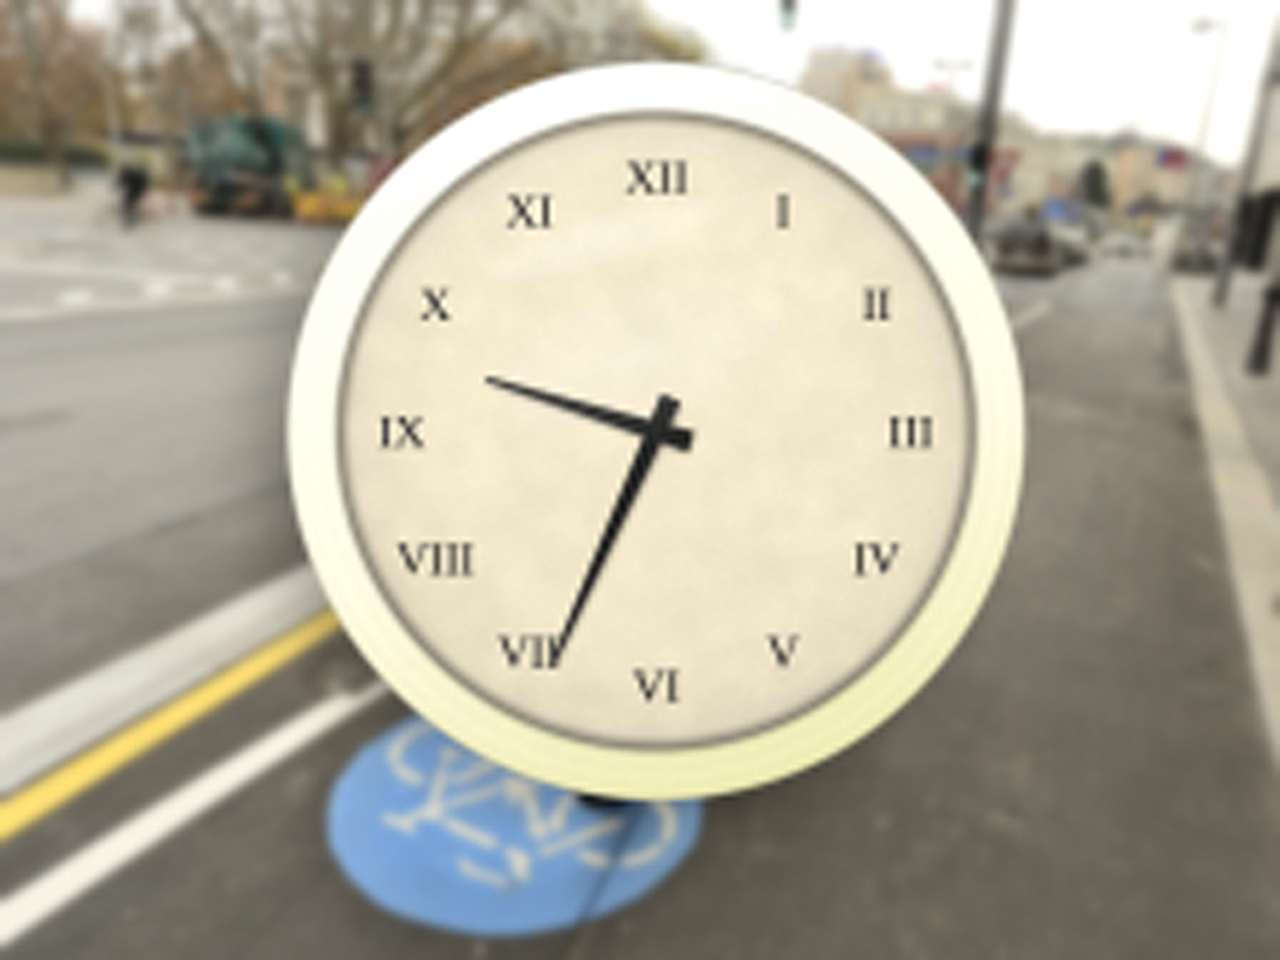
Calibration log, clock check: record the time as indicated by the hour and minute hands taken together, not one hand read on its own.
9:34
